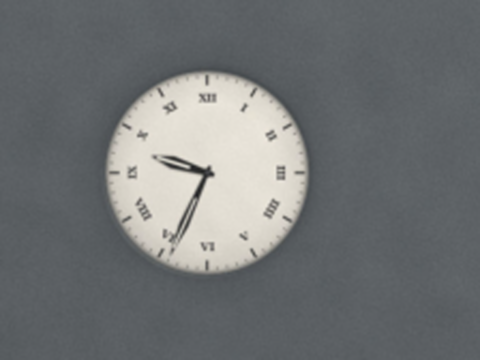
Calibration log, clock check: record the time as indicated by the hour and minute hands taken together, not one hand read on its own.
9:34
